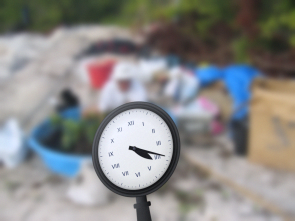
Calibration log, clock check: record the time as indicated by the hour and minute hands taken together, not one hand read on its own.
4:19
